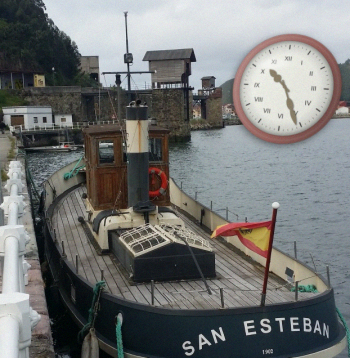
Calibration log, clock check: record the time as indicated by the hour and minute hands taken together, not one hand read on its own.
10:26
